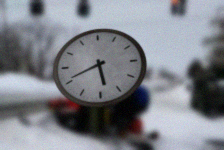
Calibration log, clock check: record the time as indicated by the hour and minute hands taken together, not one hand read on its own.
5:41
